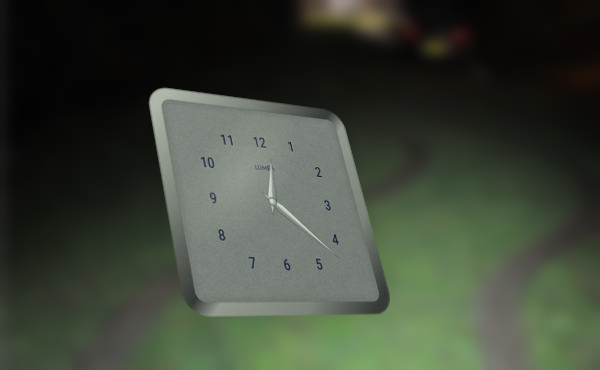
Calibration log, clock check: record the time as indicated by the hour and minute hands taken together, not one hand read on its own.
12:22
